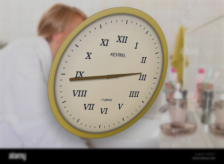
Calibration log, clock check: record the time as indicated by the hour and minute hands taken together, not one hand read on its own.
2:44
